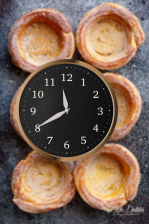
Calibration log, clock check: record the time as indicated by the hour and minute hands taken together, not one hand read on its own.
11:40
